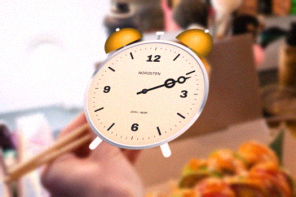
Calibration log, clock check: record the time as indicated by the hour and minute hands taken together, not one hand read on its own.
2:11
